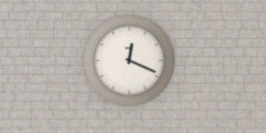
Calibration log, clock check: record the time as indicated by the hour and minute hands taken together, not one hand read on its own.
12:19
